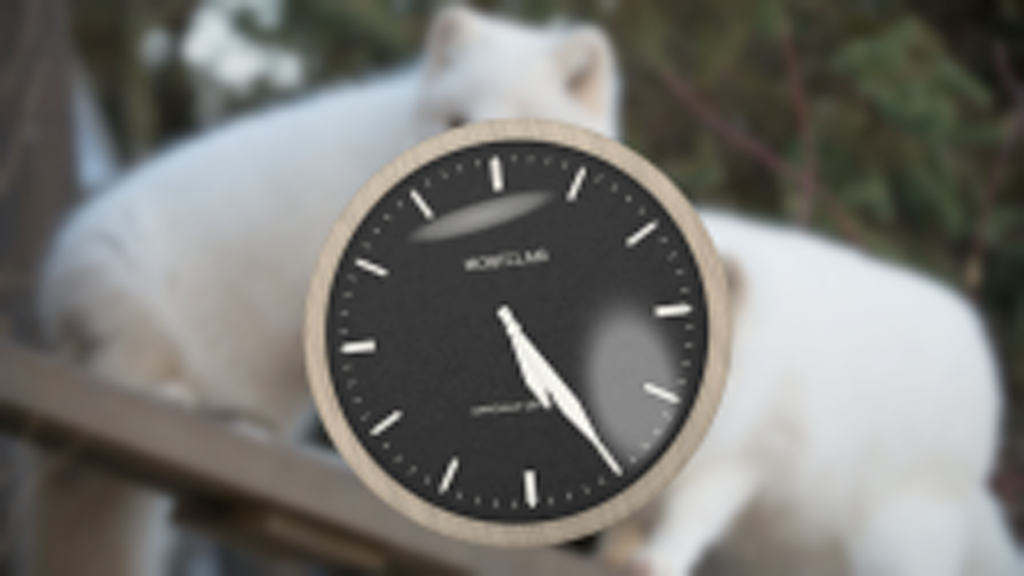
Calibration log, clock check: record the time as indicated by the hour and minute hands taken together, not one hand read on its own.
5:25
